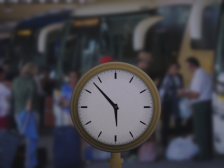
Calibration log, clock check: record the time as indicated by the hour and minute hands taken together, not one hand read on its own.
5:53
